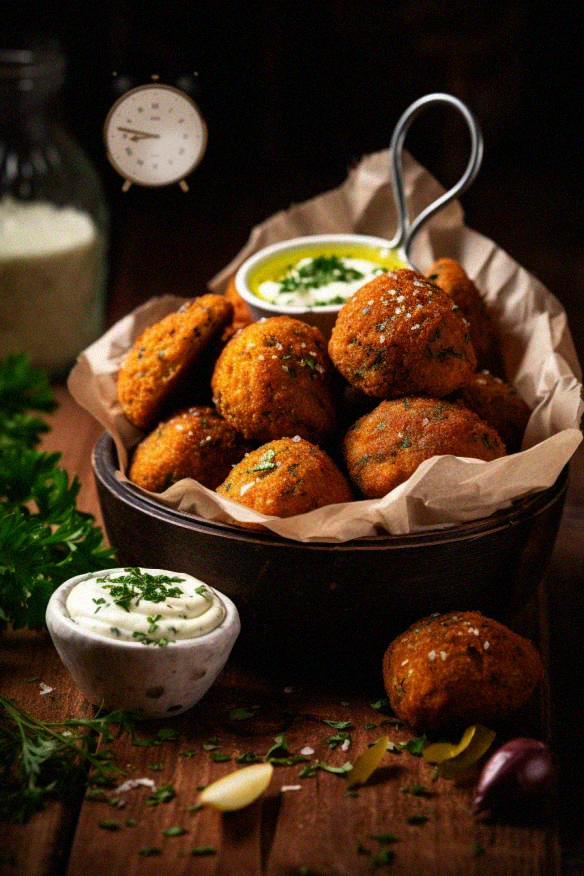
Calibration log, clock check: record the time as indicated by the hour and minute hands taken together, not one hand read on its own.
8:47
